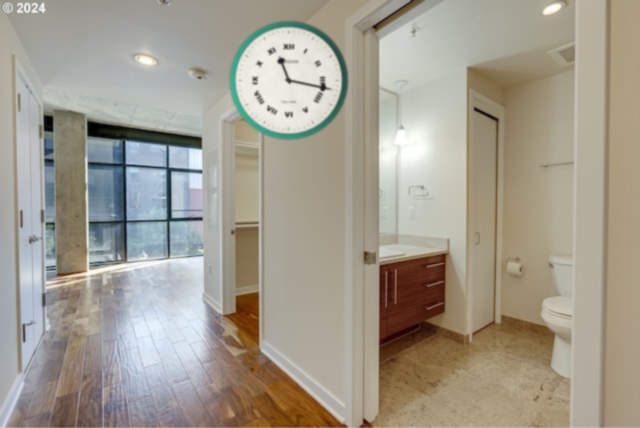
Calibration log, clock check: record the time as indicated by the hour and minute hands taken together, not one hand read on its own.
11:17
